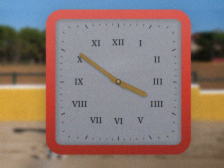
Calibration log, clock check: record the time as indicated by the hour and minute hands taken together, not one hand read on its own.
3:51
